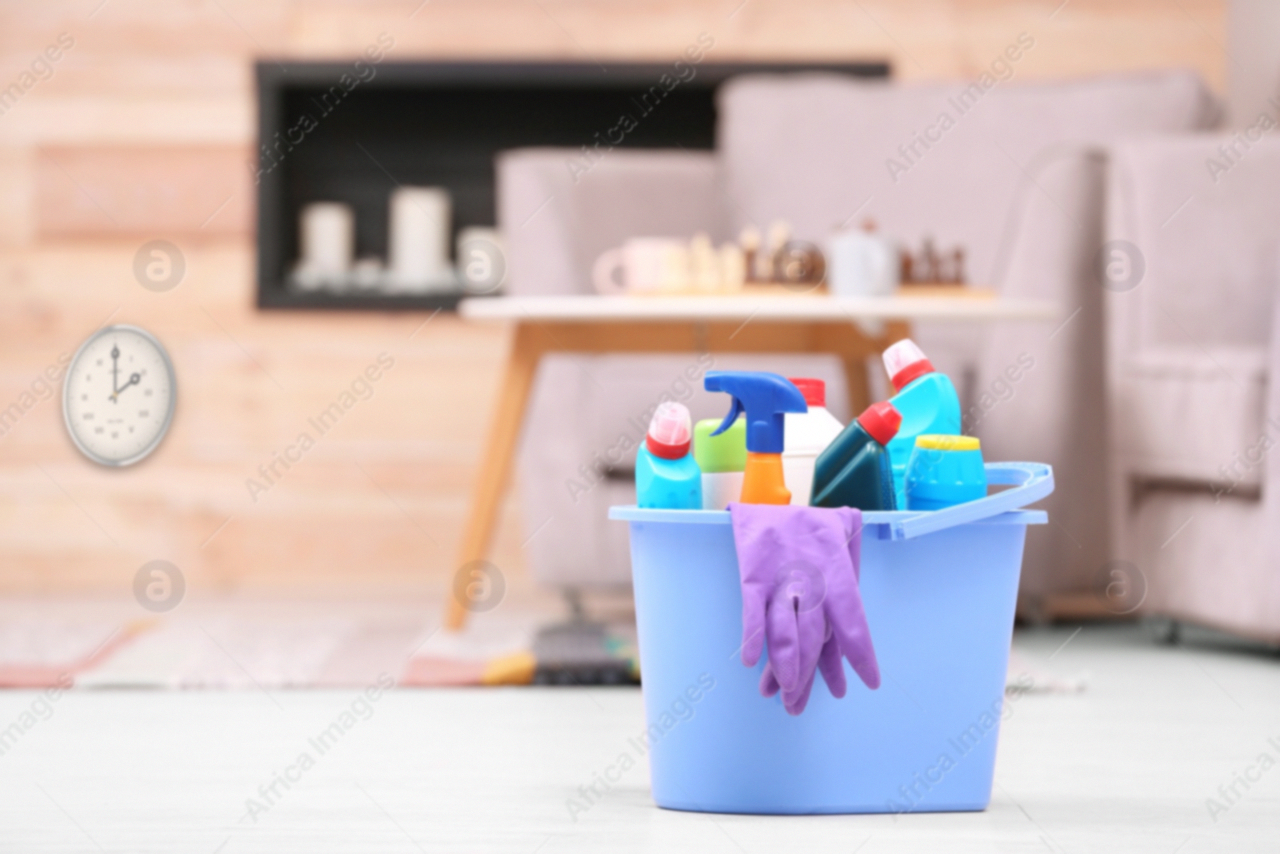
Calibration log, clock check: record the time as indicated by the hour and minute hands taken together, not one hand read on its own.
2:00
